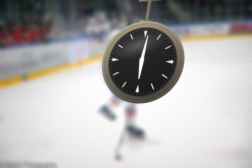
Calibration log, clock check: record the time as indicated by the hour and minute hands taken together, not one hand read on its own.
6:01
